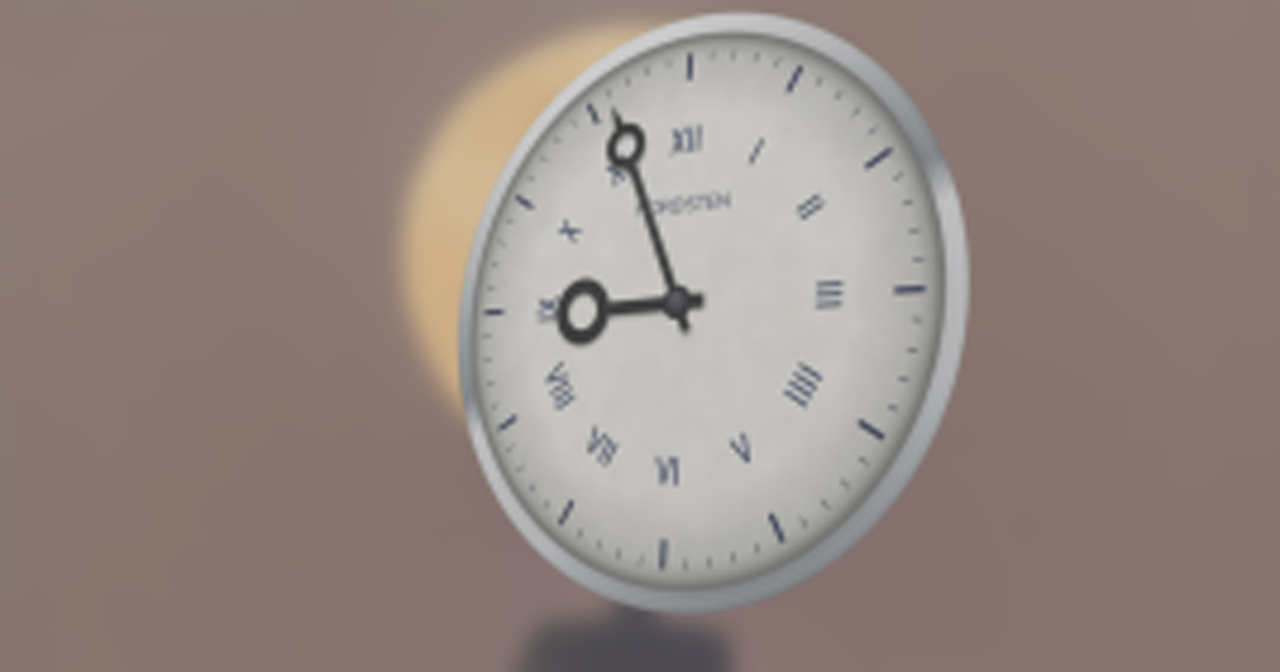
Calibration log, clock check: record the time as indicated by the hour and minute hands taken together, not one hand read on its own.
8:56
